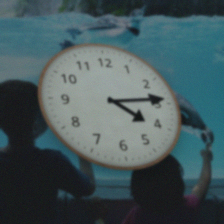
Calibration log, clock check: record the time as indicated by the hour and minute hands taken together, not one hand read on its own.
4:14
